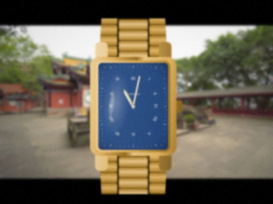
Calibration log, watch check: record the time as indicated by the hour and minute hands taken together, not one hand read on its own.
11:02
